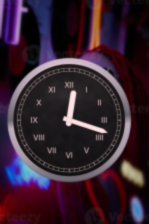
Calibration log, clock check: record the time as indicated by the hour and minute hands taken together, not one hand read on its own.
12:18
